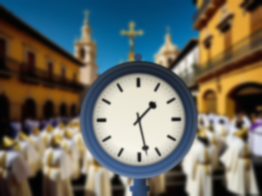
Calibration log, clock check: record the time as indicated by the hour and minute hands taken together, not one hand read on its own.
1:28
